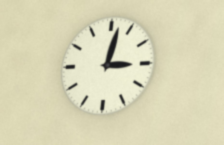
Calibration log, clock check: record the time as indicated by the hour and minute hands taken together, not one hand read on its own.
3:02
